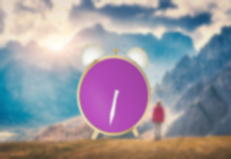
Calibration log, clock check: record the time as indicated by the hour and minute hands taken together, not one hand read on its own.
6:32
